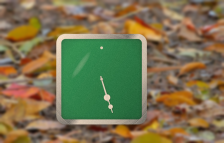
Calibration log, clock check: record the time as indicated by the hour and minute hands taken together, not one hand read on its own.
5:27
